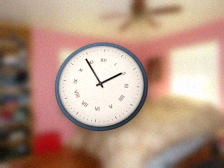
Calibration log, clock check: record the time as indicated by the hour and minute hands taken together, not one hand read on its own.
1:54
